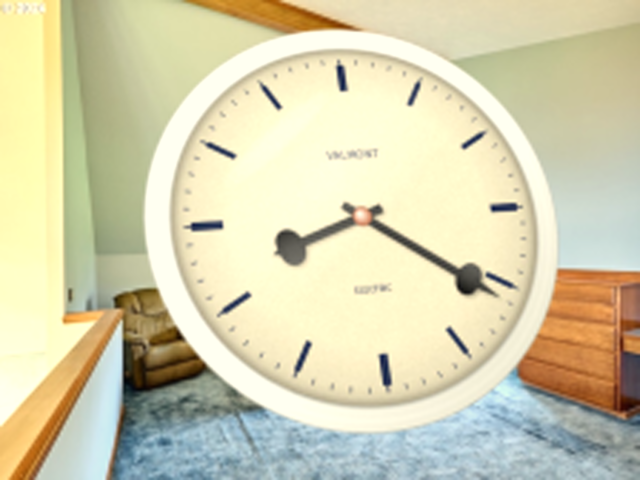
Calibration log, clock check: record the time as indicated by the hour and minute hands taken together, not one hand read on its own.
8:21
